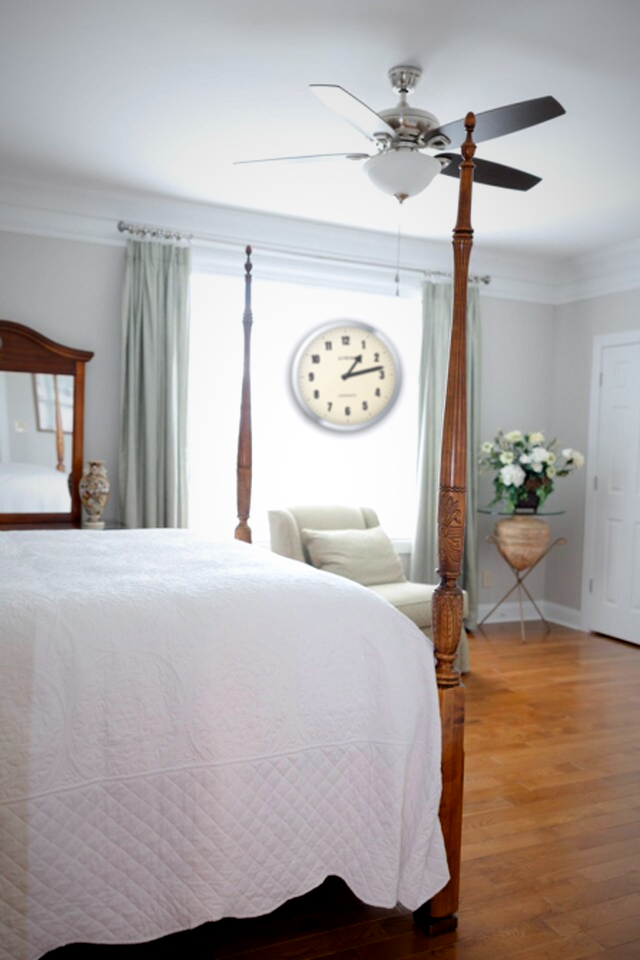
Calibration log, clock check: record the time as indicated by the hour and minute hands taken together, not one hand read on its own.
1:13
